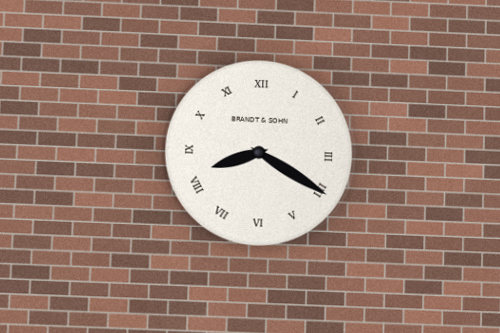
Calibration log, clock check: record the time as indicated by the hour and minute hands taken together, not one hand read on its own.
8:20
